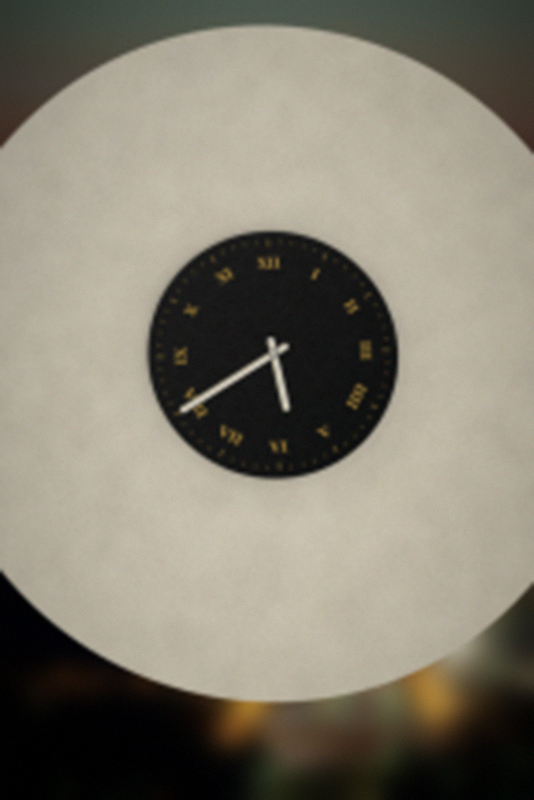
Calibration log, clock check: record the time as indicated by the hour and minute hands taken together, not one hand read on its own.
5:40
